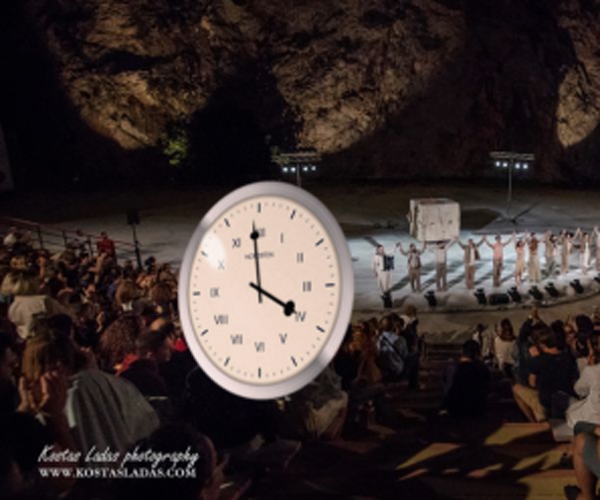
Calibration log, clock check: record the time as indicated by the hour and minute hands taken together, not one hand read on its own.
3:59
